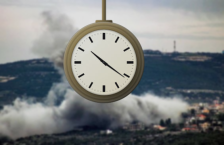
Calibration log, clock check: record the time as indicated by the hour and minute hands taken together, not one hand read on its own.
10:21
